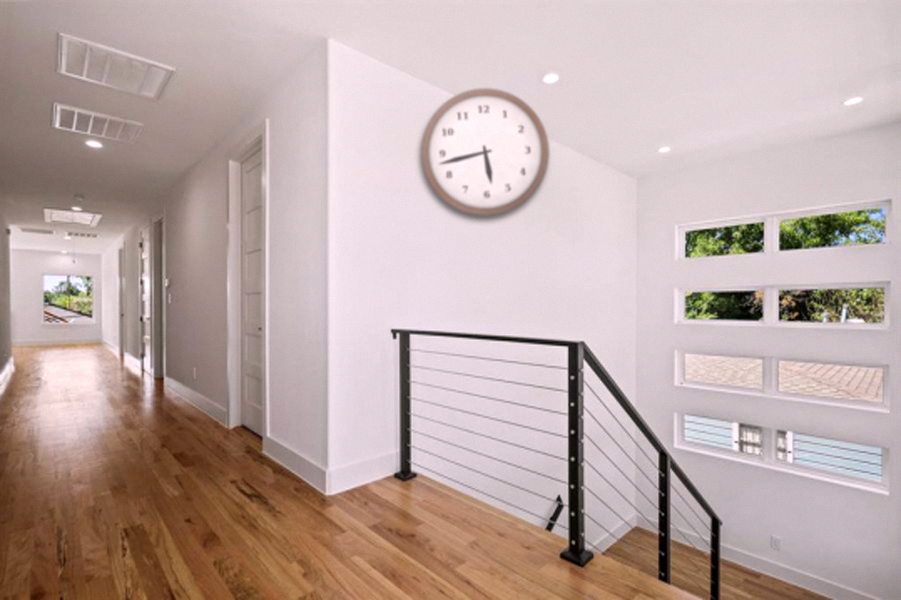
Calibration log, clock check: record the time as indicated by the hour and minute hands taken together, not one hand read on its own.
5:43
